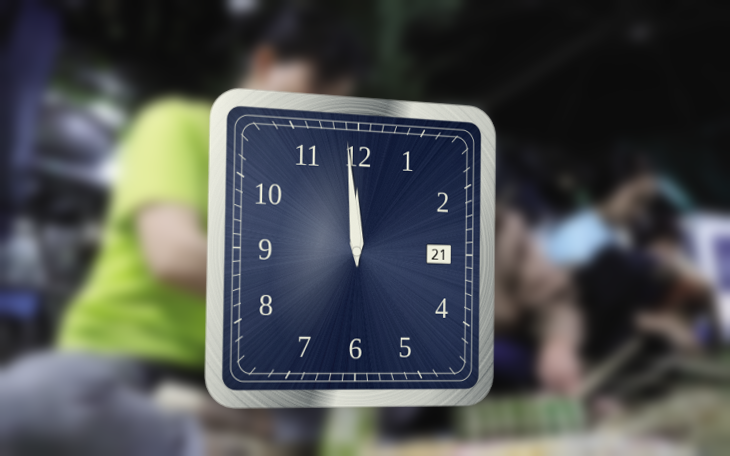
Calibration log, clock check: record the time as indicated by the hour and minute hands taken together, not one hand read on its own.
11:59
